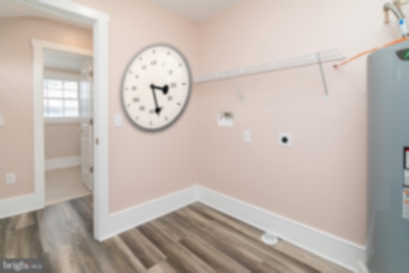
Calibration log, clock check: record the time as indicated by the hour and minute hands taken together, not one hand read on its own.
3:27
